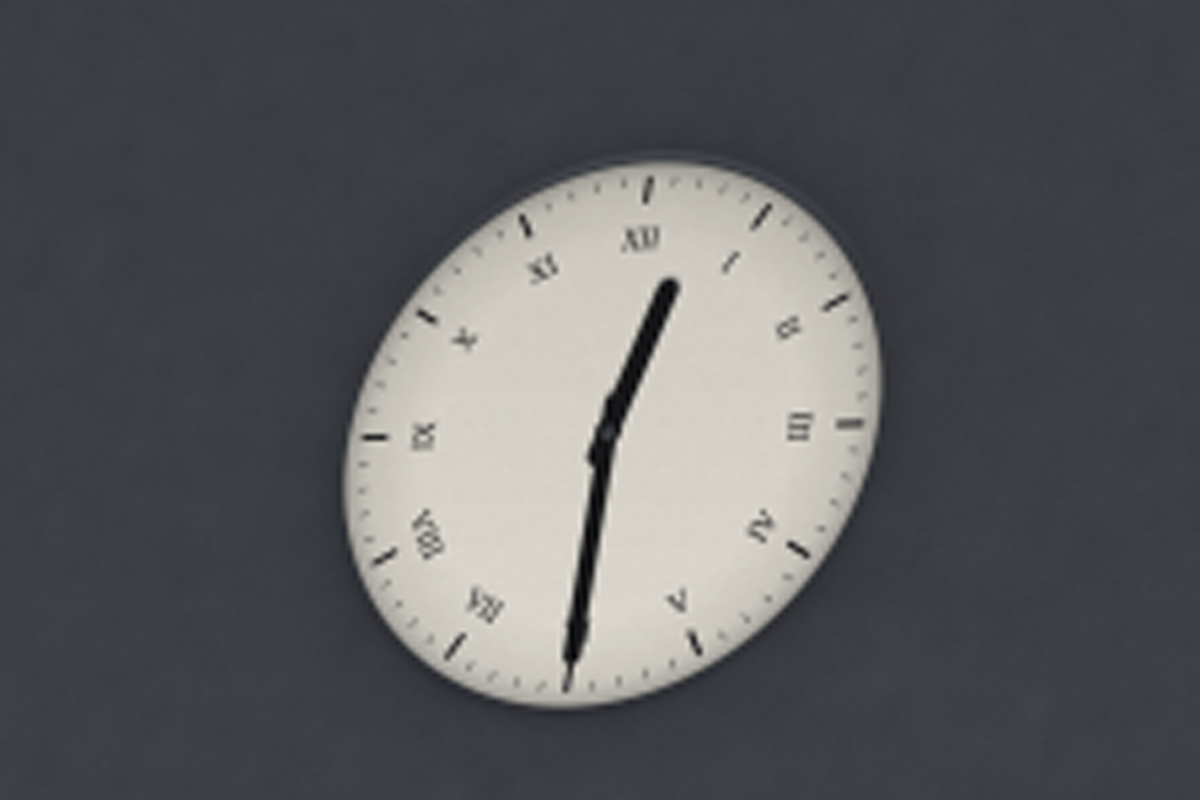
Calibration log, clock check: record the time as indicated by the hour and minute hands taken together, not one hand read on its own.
12:30
